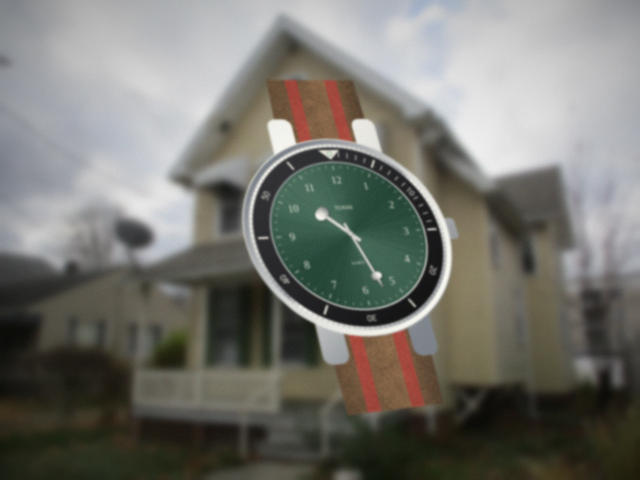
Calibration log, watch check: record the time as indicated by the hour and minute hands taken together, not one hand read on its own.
10:27
